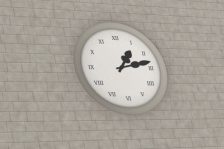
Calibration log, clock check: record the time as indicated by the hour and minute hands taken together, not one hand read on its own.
1:13
